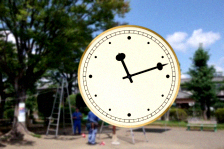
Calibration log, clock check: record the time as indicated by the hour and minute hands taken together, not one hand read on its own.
11:12
